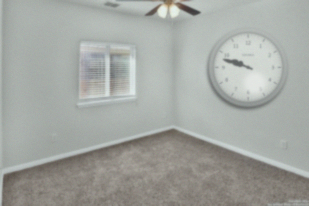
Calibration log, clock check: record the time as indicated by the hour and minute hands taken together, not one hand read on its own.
9:48
